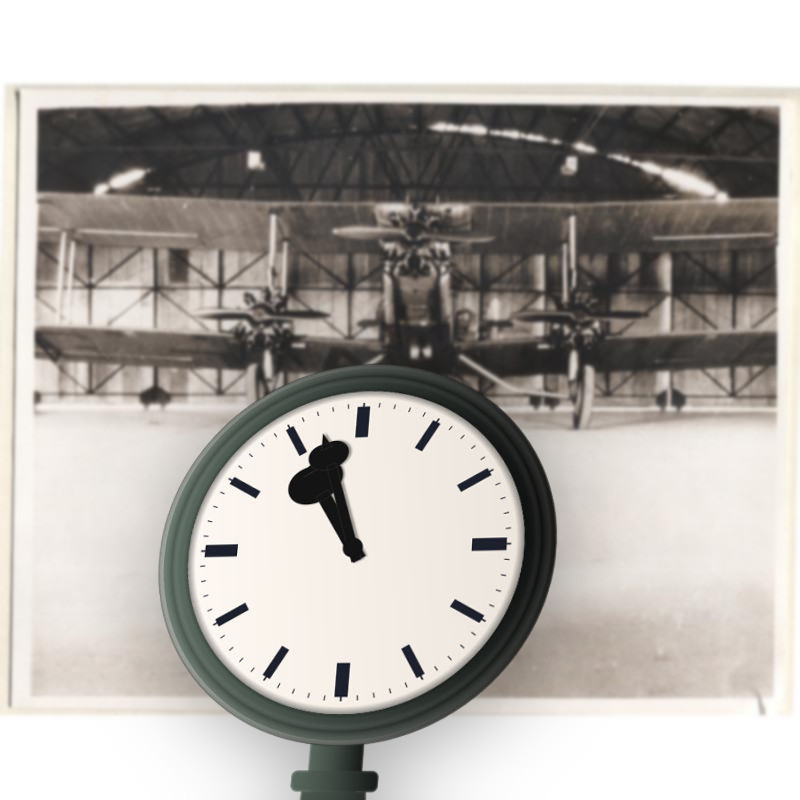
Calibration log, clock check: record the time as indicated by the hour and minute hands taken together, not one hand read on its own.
10:57
